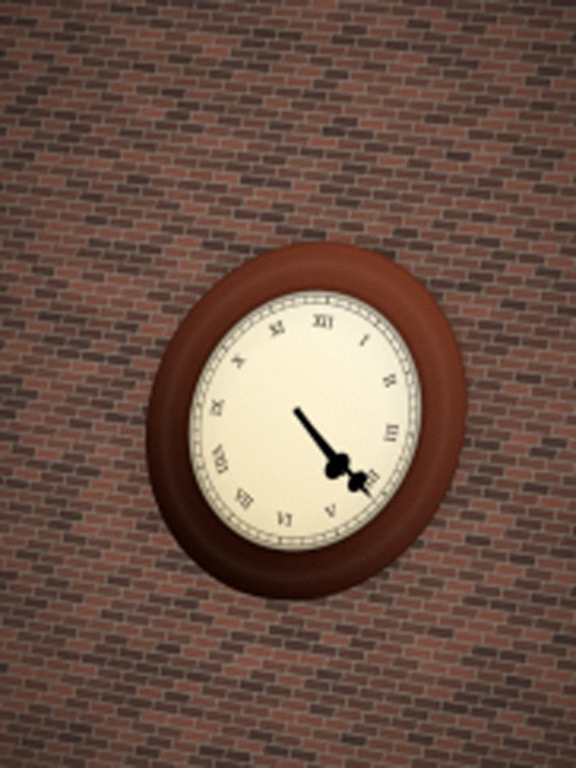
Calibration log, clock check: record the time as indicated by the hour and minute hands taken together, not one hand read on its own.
4:21
